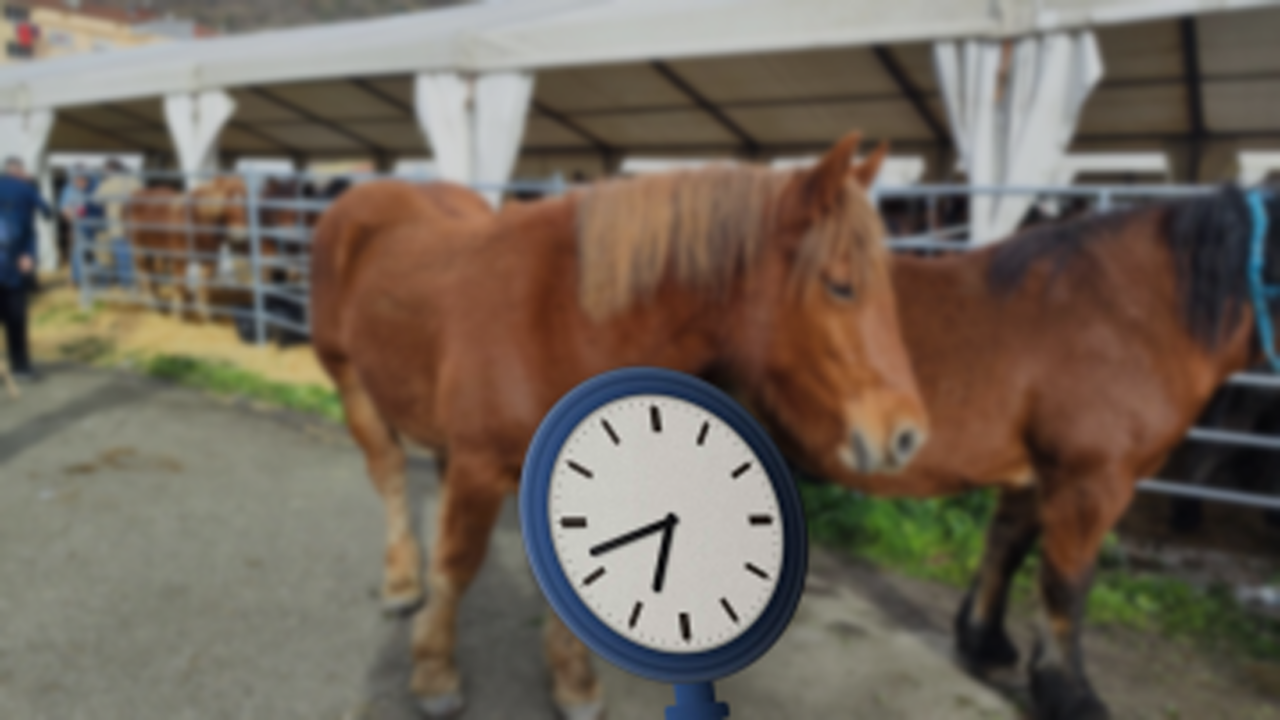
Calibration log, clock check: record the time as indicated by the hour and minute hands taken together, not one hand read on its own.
6:42
